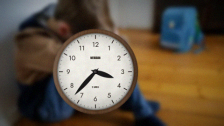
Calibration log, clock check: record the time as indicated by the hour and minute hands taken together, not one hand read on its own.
3:37
